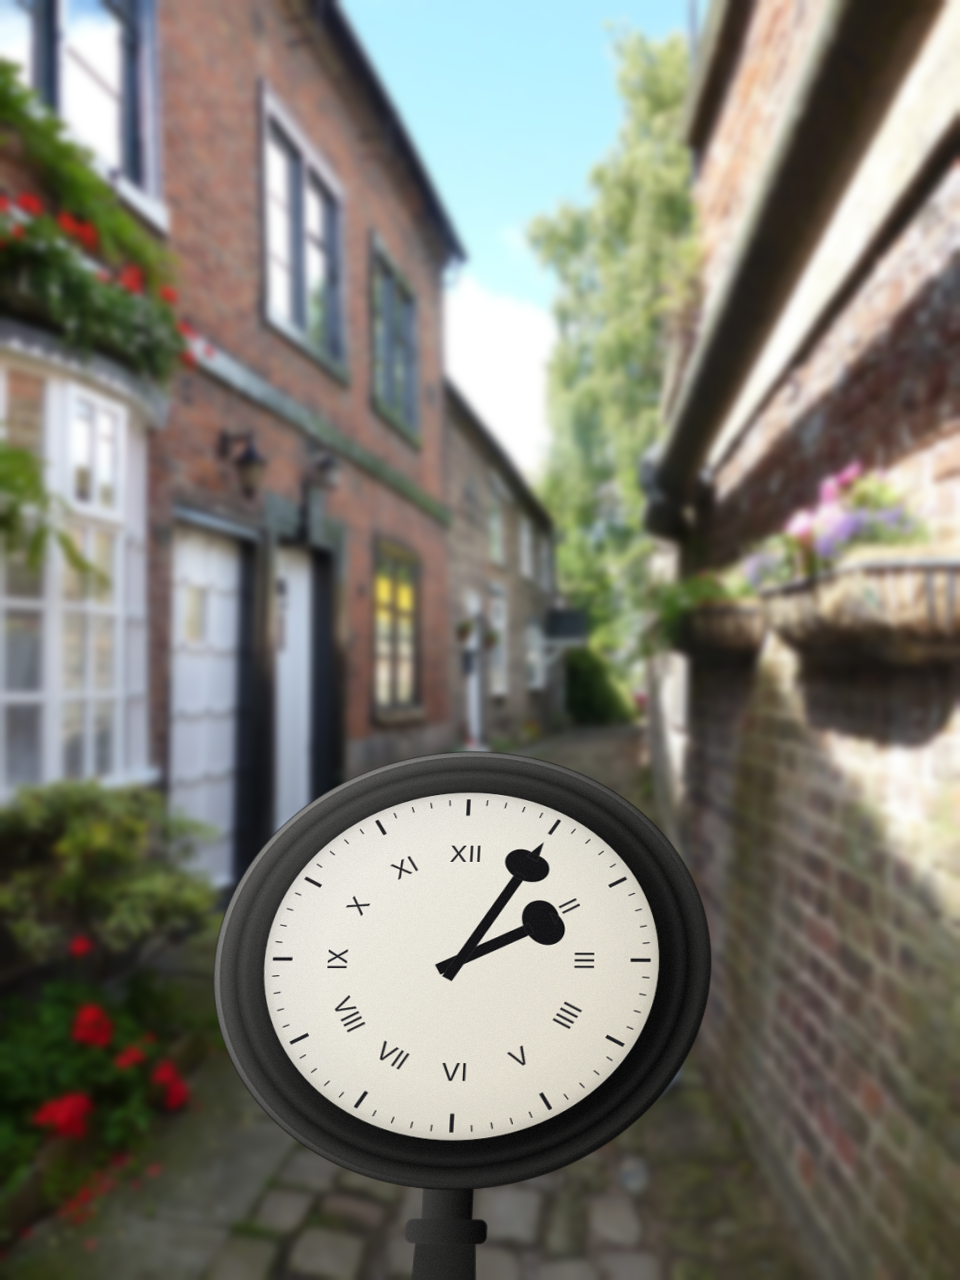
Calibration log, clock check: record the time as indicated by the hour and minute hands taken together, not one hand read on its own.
2:05
